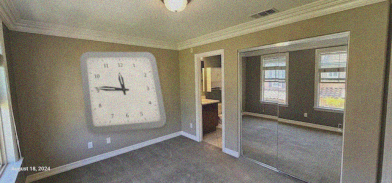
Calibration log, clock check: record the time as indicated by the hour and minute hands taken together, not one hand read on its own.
11:46
